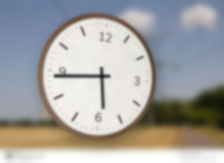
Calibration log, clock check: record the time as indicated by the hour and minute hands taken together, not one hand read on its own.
5:44
